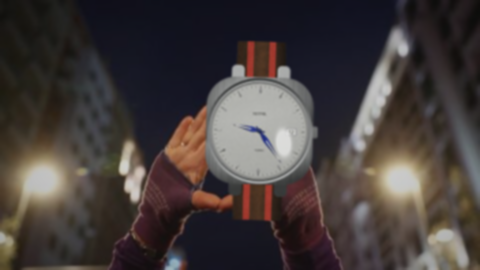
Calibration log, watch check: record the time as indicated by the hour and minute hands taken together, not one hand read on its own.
9:24
